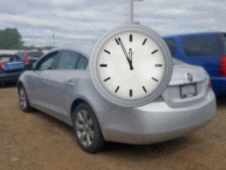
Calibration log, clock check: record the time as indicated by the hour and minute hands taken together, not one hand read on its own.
11:56
